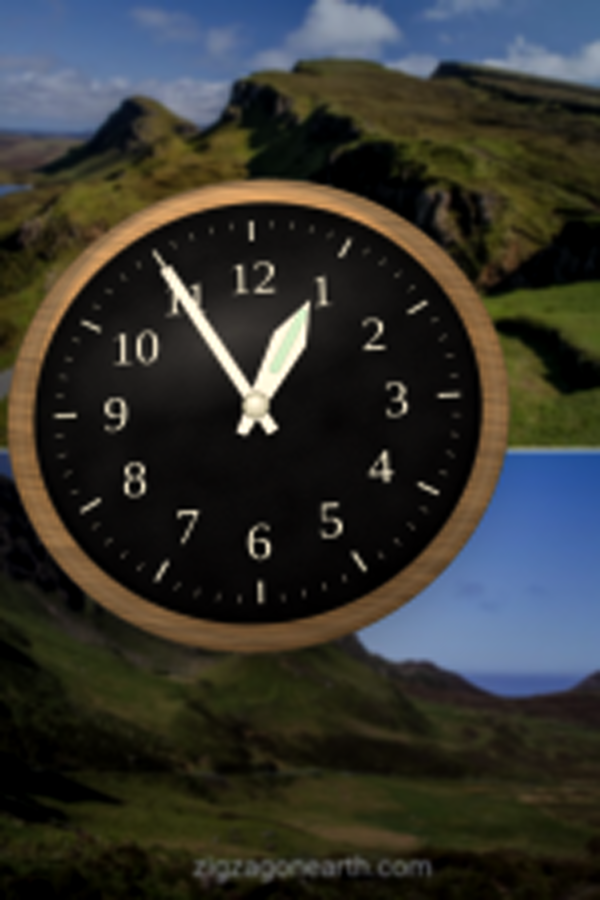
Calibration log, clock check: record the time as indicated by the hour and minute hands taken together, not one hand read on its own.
12:55
